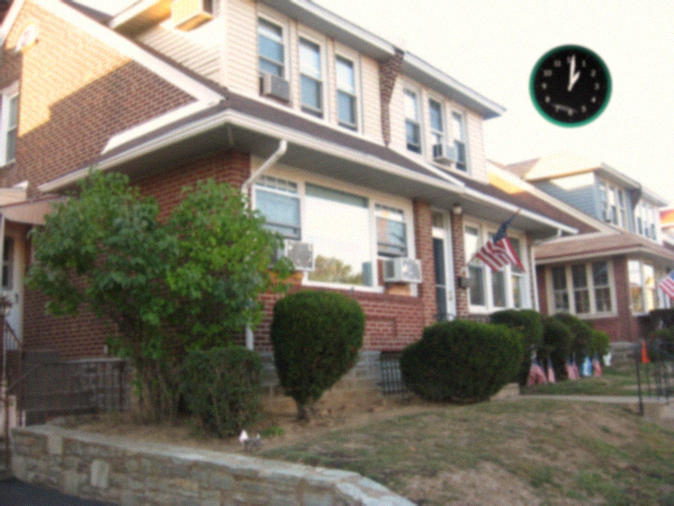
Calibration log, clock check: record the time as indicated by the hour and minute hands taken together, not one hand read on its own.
1:01
